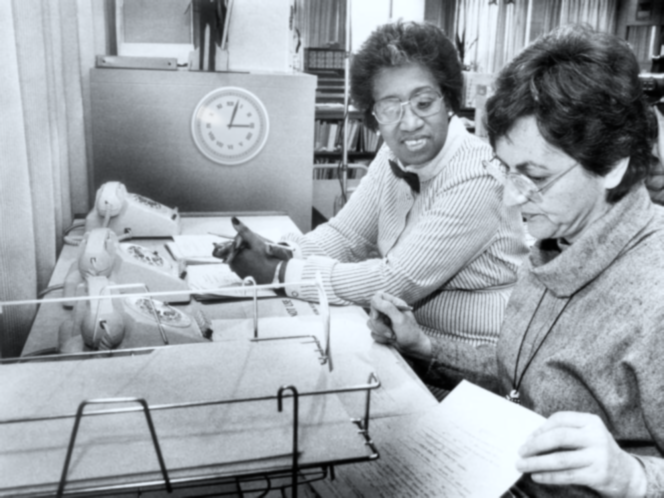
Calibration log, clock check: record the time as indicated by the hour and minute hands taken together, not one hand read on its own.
3:03
